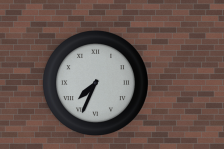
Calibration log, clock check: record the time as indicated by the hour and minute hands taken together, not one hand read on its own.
7:34
